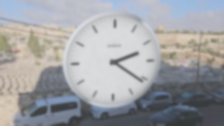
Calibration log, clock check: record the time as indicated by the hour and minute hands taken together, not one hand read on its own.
2:21
